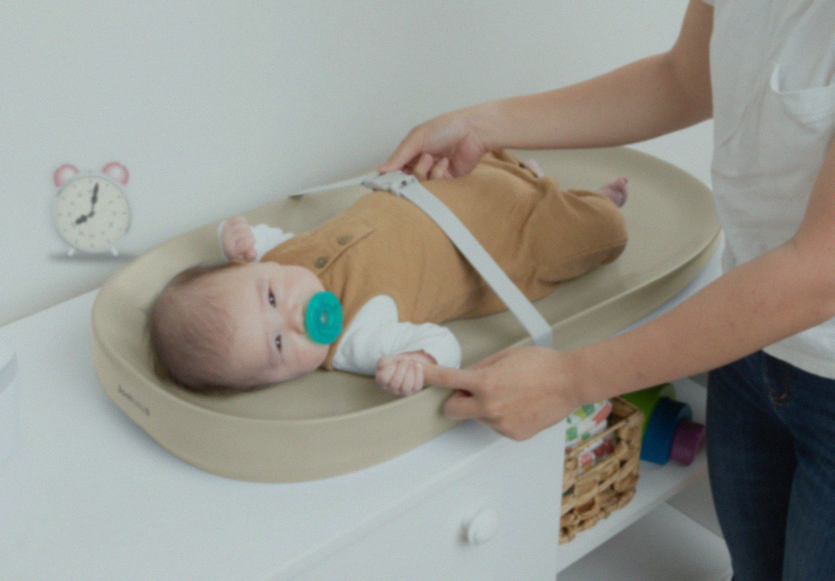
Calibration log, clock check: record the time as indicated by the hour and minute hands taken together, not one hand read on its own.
8:02
